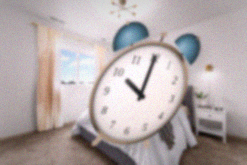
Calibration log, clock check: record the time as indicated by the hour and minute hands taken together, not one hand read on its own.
10:00
